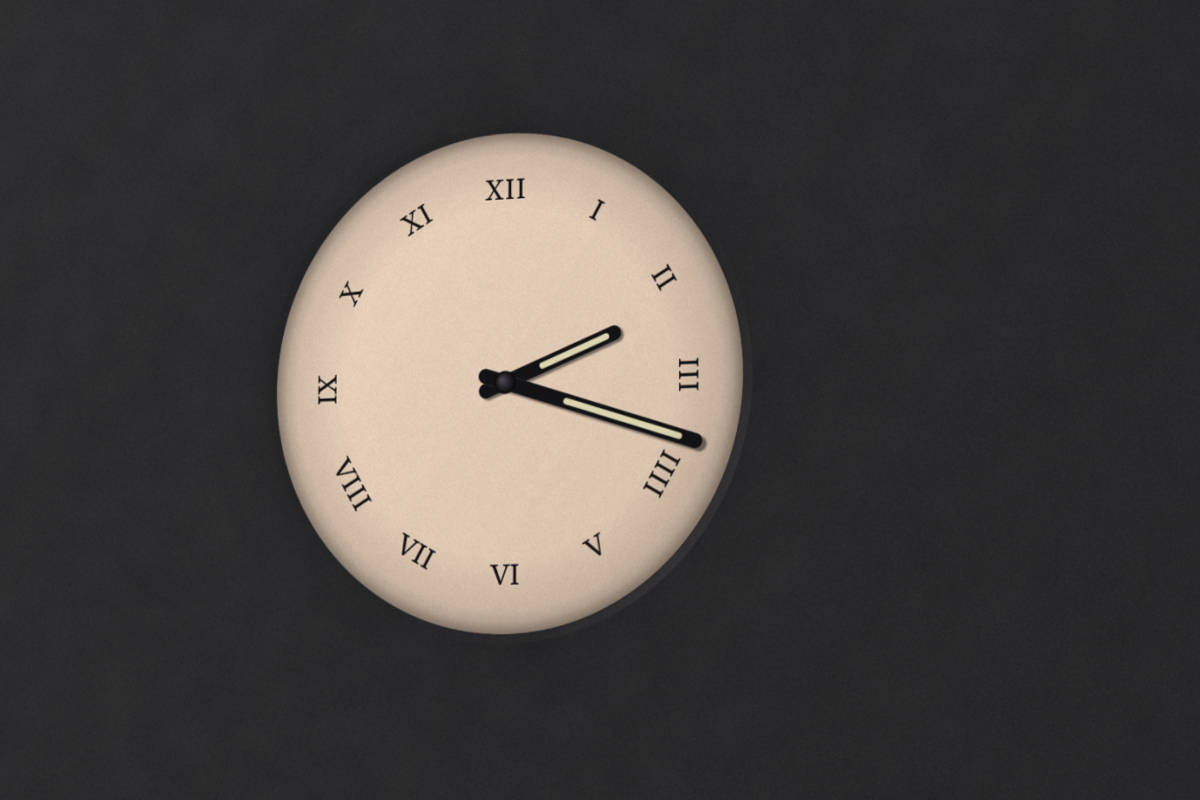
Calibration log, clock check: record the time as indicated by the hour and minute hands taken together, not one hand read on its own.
2:18
